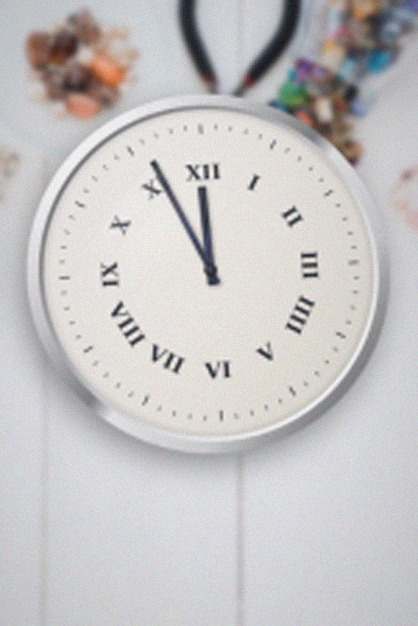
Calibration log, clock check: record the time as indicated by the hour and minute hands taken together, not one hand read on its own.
11:56
